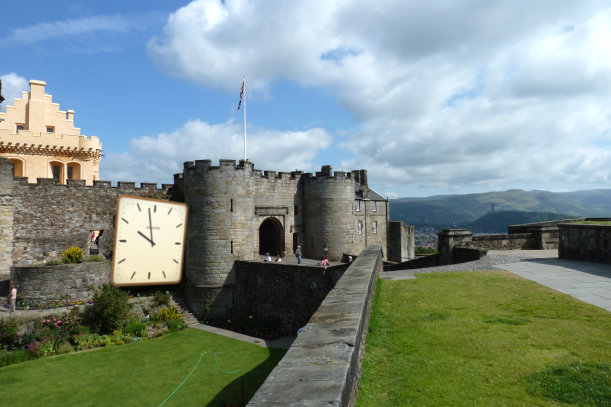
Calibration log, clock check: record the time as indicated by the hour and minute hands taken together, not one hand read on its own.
9:58
